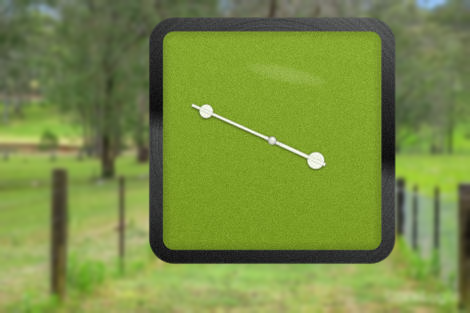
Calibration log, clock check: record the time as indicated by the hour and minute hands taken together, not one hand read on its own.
3:49
